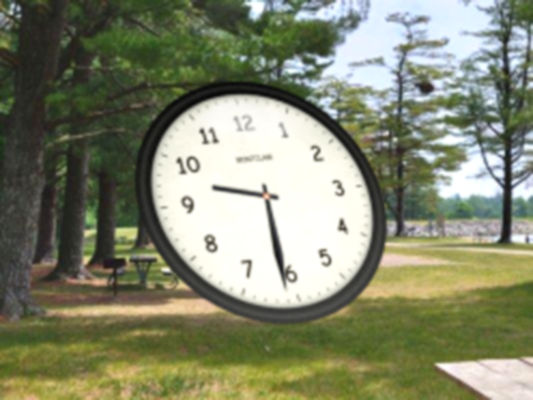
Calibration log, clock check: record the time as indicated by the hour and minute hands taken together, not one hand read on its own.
9:31
